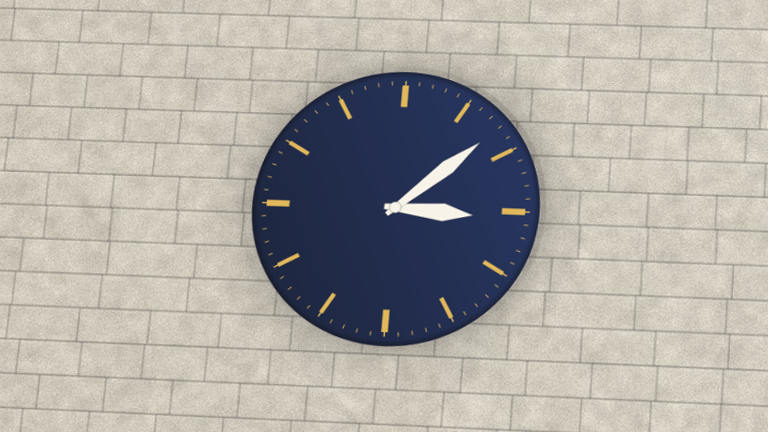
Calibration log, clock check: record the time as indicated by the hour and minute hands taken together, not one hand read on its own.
3:08
